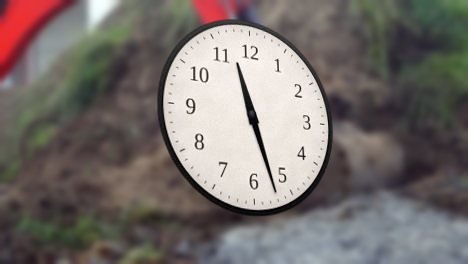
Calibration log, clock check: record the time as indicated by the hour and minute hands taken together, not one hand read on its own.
11:27
